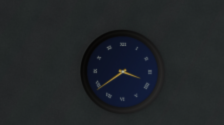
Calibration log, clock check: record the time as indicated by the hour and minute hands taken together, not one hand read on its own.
3:39
